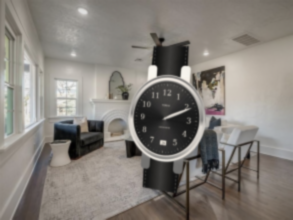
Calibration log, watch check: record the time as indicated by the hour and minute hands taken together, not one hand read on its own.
2:11
